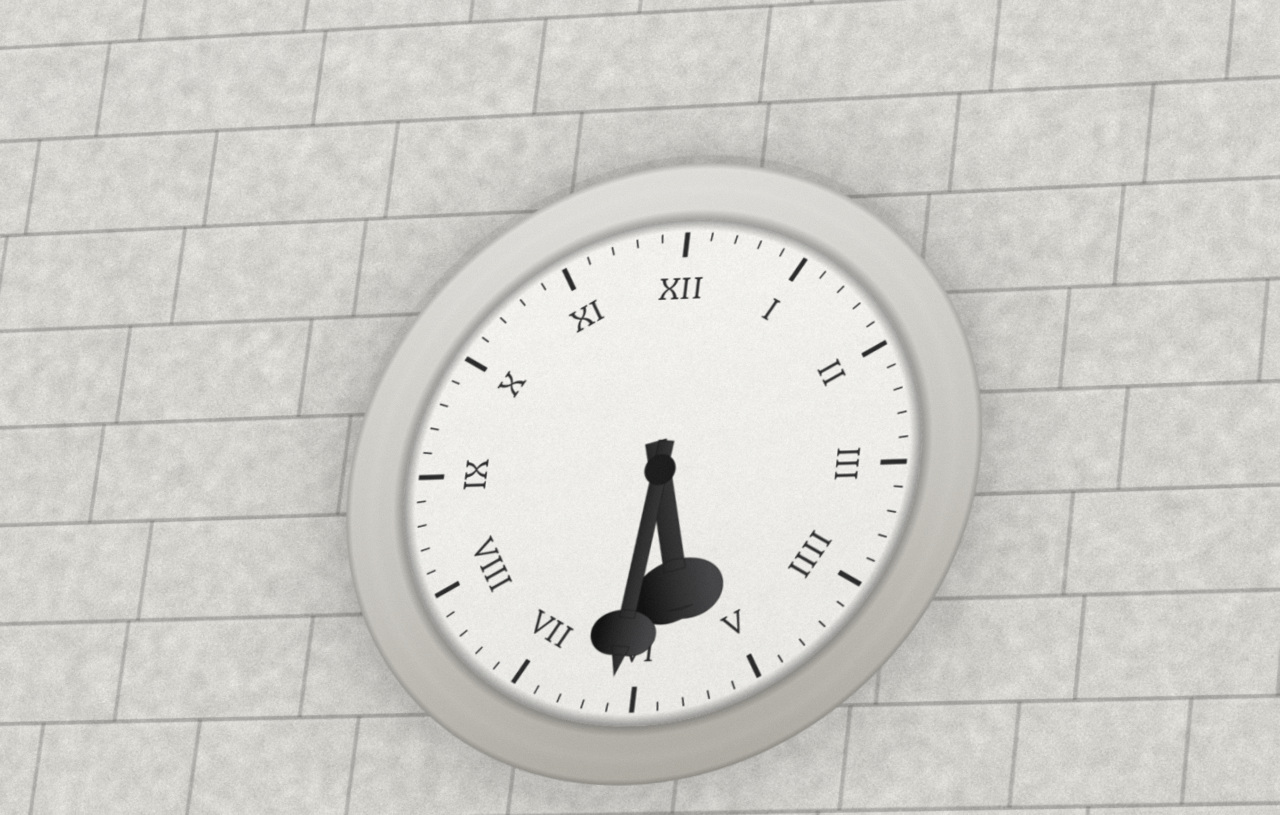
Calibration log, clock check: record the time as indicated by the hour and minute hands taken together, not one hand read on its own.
5:31
